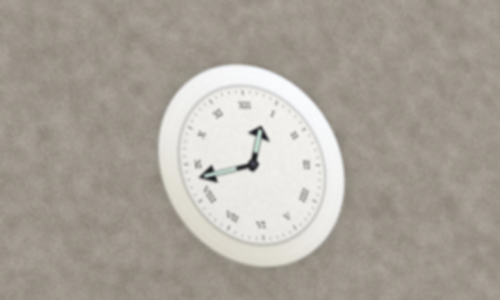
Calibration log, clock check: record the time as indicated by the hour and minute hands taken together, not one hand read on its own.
12:43
